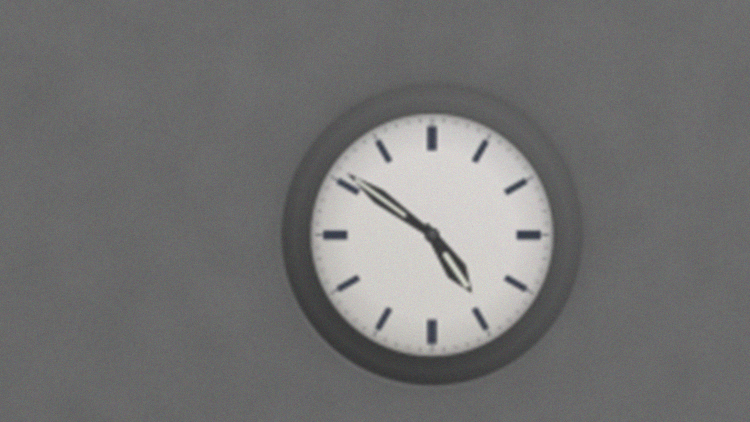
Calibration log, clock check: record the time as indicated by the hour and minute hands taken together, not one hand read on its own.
4:51
